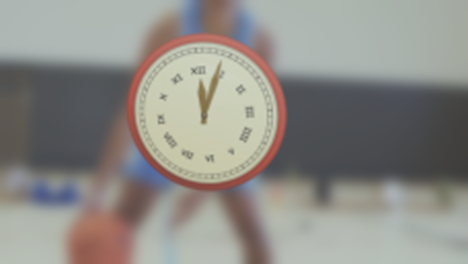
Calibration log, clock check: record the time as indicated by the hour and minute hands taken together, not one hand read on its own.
12:04
